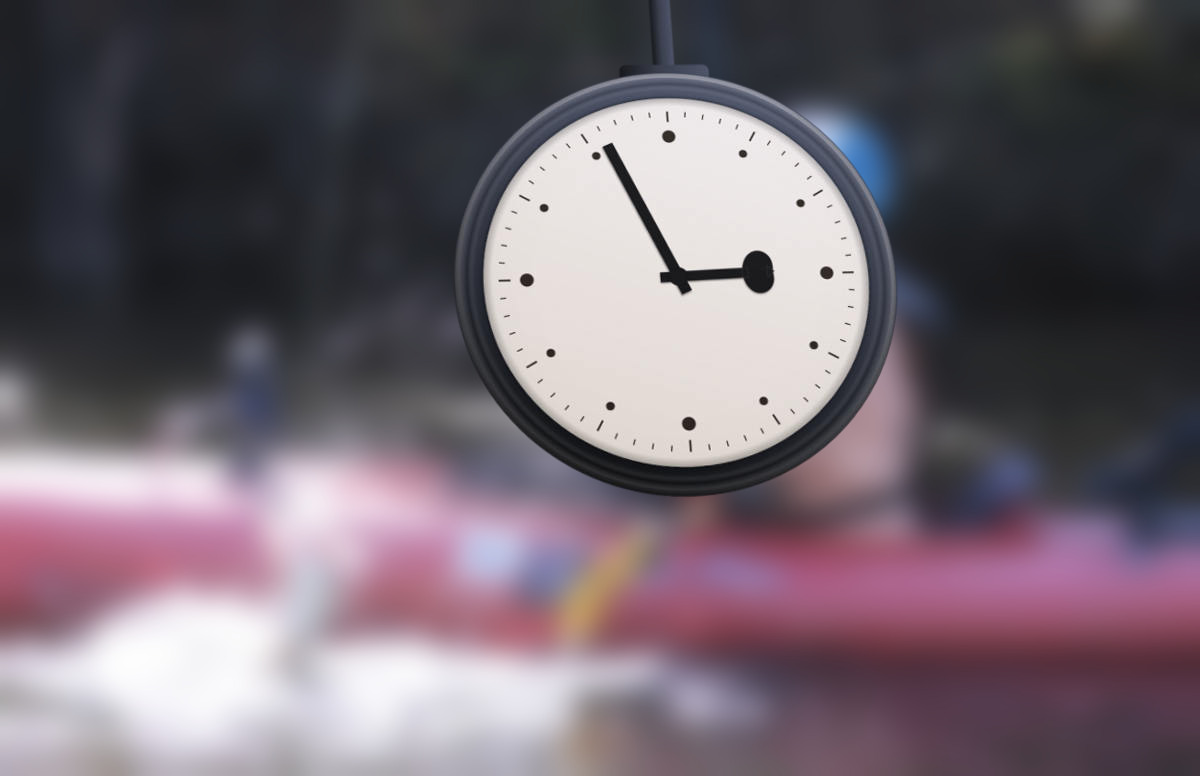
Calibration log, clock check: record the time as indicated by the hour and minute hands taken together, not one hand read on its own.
2:56
